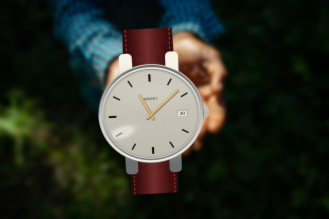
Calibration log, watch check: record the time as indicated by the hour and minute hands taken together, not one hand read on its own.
11:08
